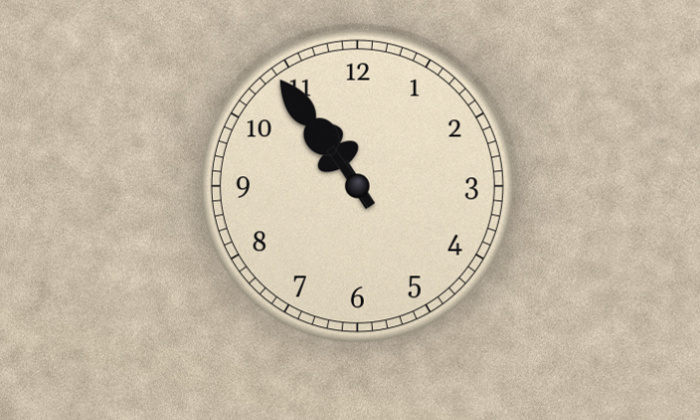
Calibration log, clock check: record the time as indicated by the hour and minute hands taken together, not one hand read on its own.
10:54
